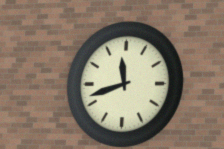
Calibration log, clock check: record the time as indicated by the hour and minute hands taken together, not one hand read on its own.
11:42
